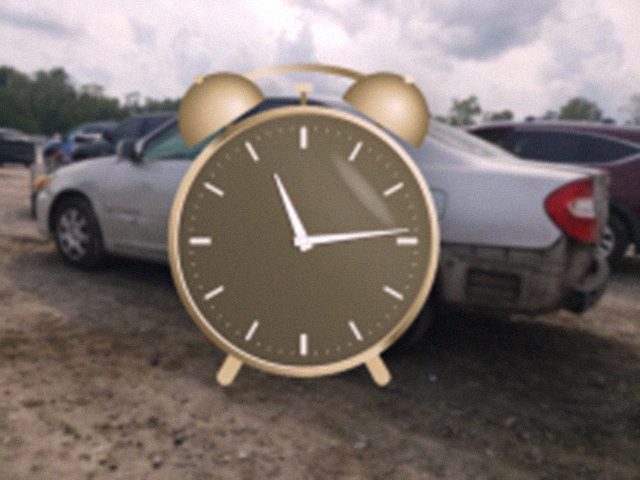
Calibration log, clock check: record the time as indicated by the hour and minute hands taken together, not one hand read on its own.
11:14
